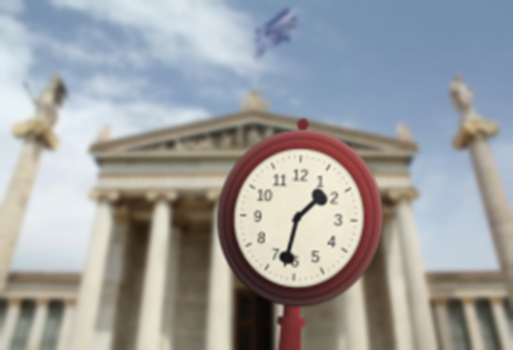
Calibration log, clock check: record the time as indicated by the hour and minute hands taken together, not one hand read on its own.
1:32
